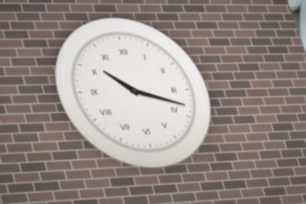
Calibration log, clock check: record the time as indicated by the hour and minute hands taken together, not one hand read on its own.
10:18
